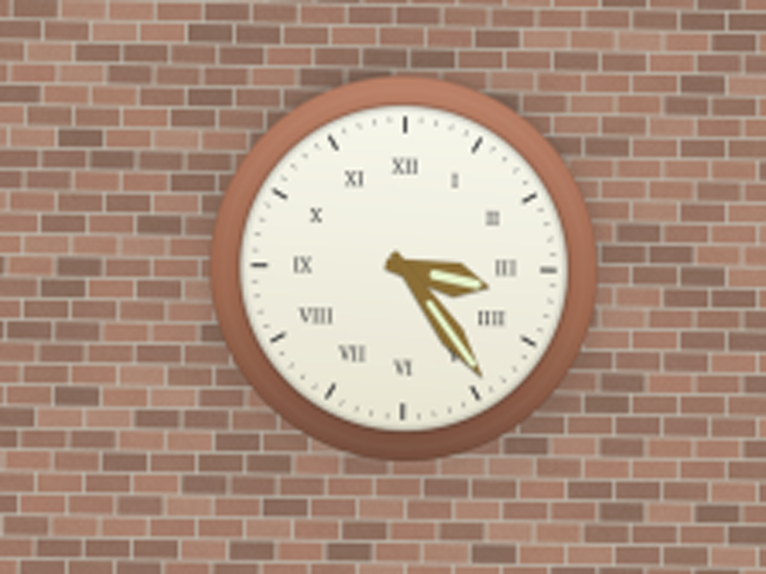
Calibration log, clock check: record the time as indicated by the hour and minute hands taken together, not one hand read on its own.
3:24
